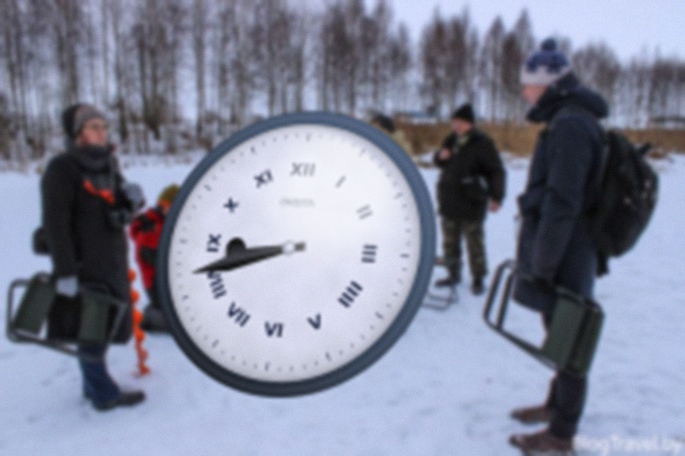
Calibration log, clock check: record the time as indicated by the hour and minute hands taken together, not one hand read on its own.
8:42
